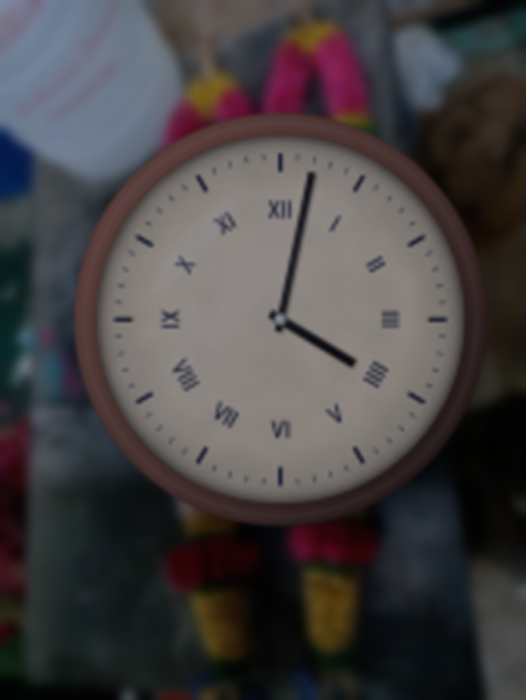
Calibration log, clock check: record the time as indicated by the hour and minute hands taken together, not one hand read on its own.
4:02
